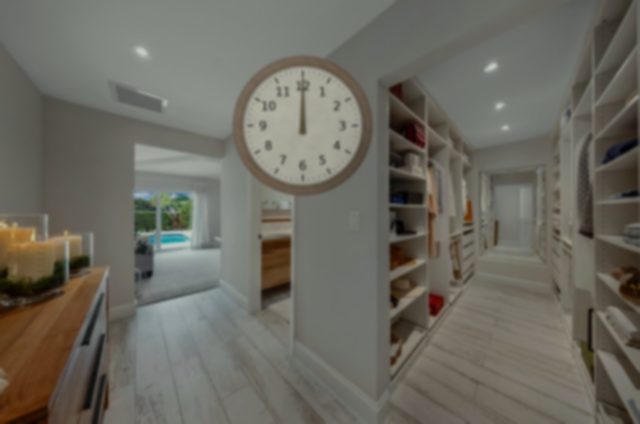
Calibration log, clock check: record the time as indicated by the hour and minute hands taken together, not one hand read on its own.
12:00
